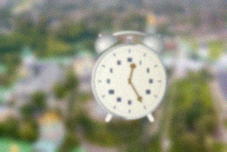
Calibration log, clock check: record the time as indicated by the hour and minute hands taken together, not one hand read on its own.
12:25
